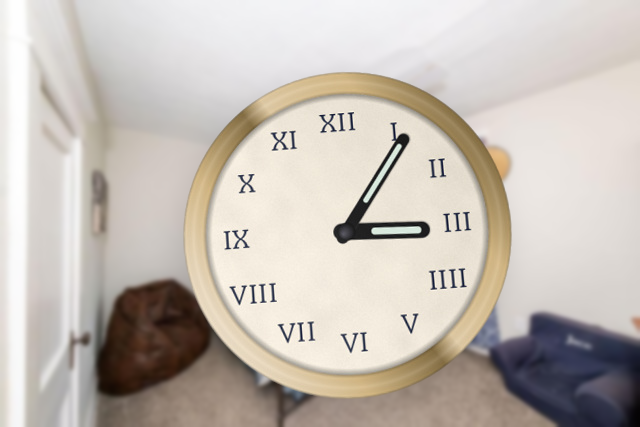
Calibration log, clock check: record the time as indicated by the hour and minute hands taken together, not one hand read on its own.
3:06
